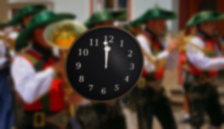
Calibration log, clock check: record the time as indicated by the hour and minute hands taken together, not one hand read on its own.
11:59
